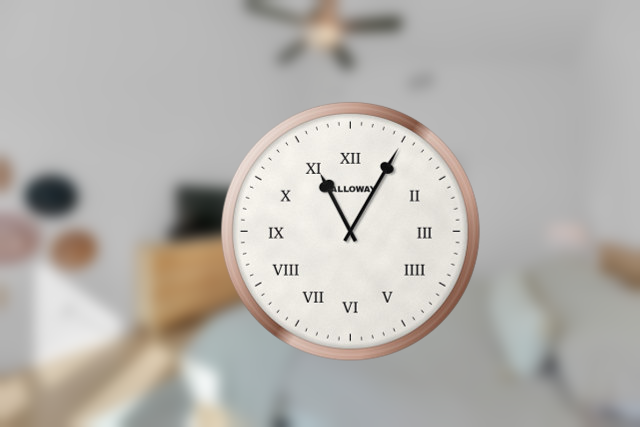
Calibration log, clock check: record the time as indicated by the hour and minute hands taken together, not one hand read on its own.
11:05
